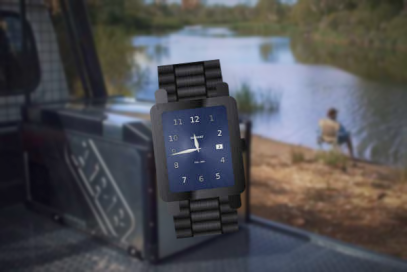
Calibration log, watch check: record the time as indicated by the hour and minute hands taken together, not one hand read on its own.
11:44
